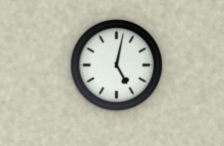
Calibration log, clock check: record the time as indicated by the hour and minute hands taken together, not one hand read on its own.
5:02
